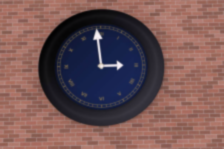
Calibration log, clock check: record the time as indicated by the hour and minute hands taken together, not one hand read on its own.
2:59
